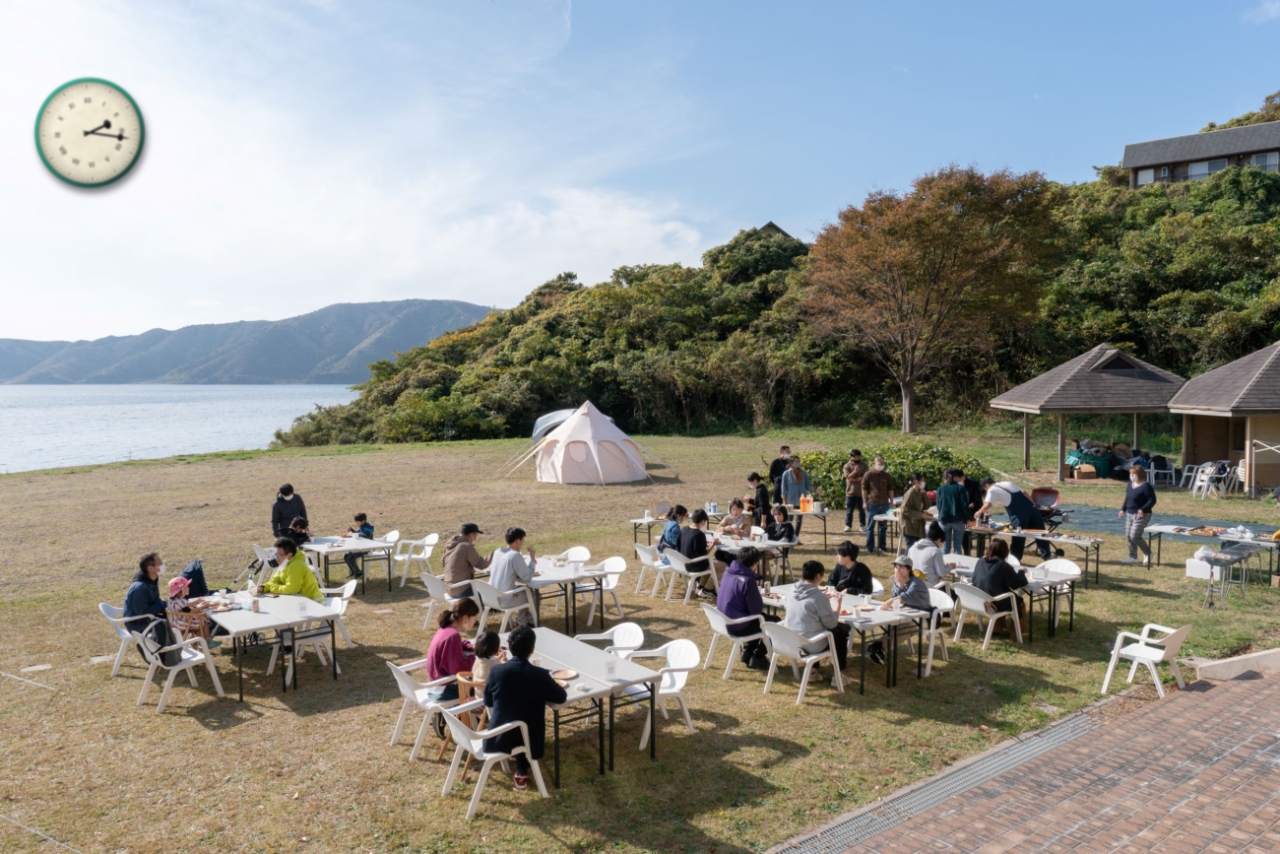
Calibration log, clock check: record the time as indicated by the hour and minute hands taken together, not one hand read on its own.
2:17
